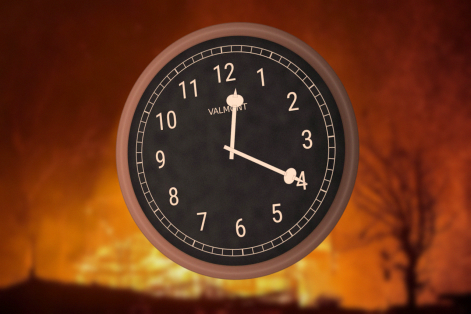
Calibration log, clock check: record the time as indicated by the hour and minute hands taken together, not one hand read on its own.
12:20
